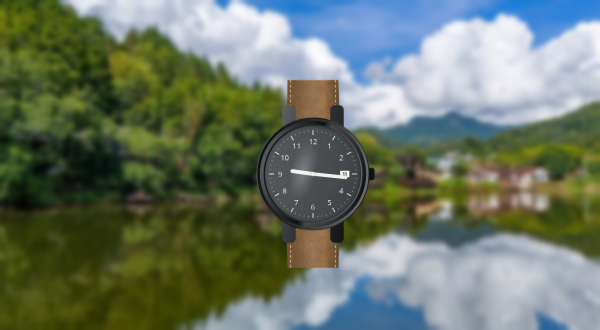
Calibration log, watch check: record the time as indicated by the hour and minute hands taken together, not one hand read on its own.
9:16
